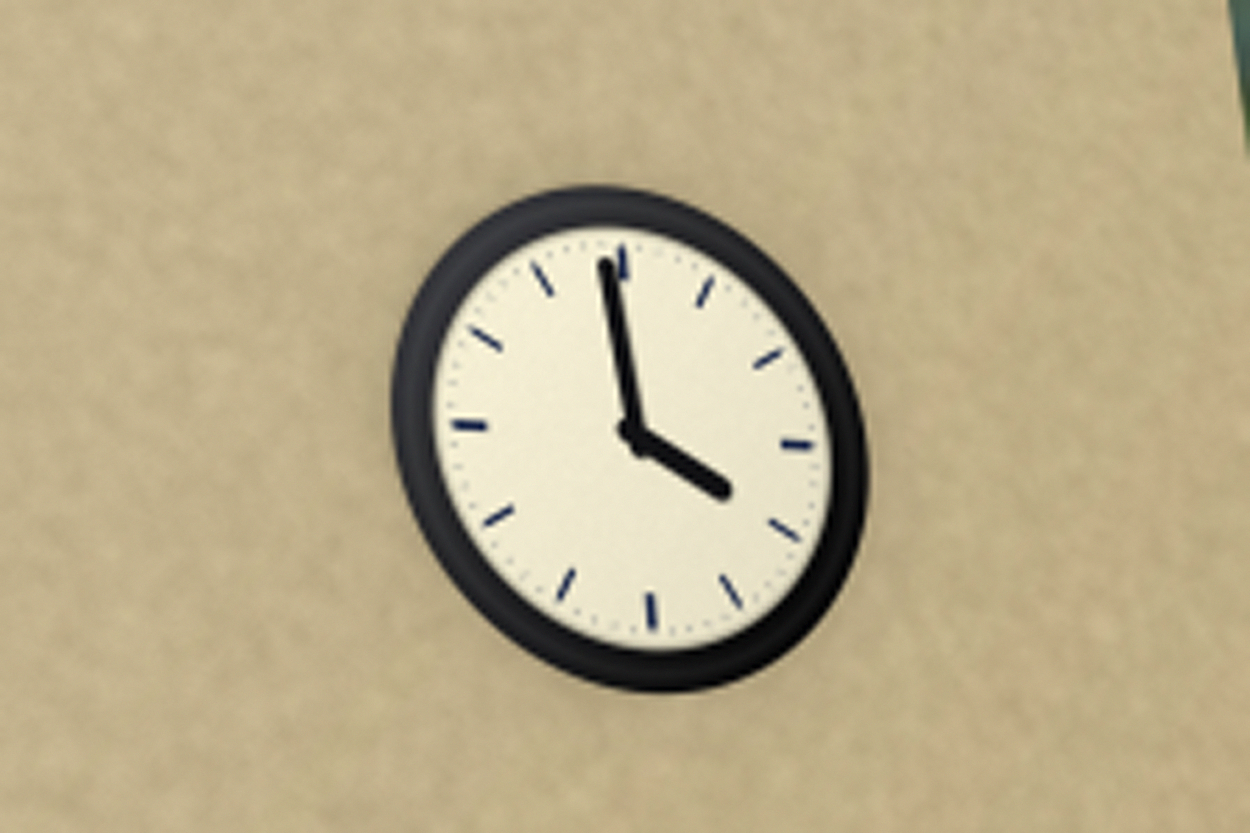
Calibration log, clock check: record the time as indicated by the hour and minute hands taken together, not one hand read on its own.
3:59
